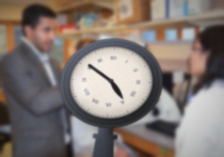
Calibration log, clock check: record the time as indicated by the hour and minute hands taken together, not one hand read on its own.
4:51
